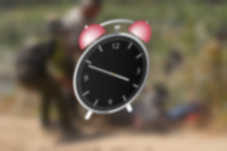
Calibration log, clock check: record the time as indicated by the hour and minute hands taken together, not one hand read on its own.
3:49
